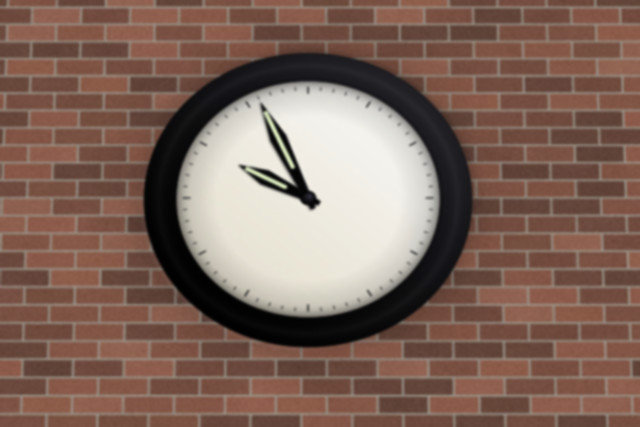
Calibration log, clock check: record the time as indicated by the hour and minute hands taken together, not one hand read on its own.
9:56
